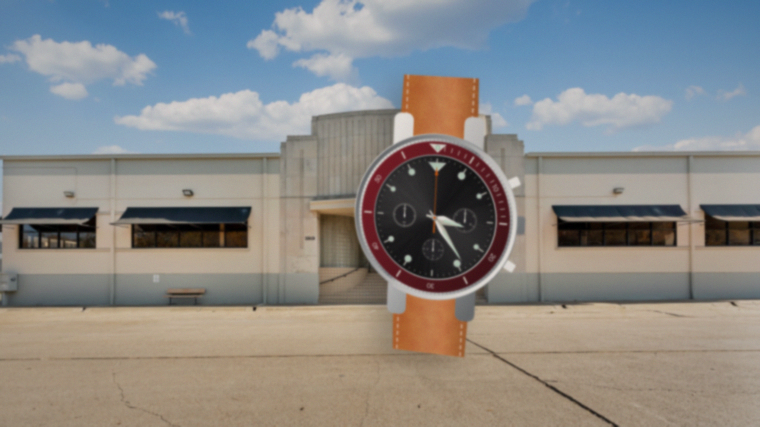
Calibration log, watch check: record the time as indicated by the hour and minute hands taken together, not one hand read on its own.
3:24
